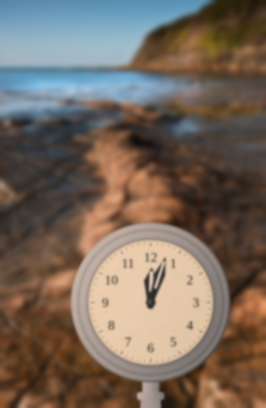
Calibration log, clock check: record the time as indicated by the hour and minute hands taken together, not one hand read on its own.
12:03
